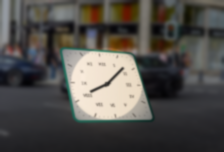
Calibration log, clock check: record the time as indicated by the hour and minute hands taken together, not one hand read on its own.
8:08
